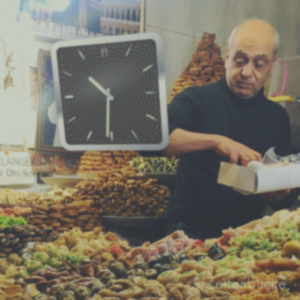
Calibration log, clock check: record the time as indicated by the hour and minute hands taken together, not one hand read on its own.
10:31
